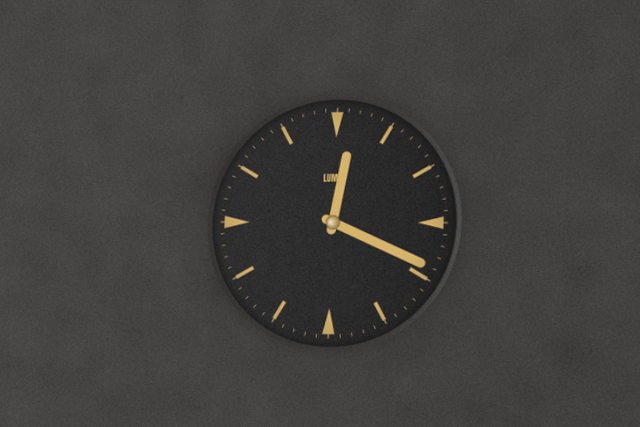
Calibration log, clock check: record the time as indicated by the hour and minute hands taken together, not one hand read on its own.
12:19
